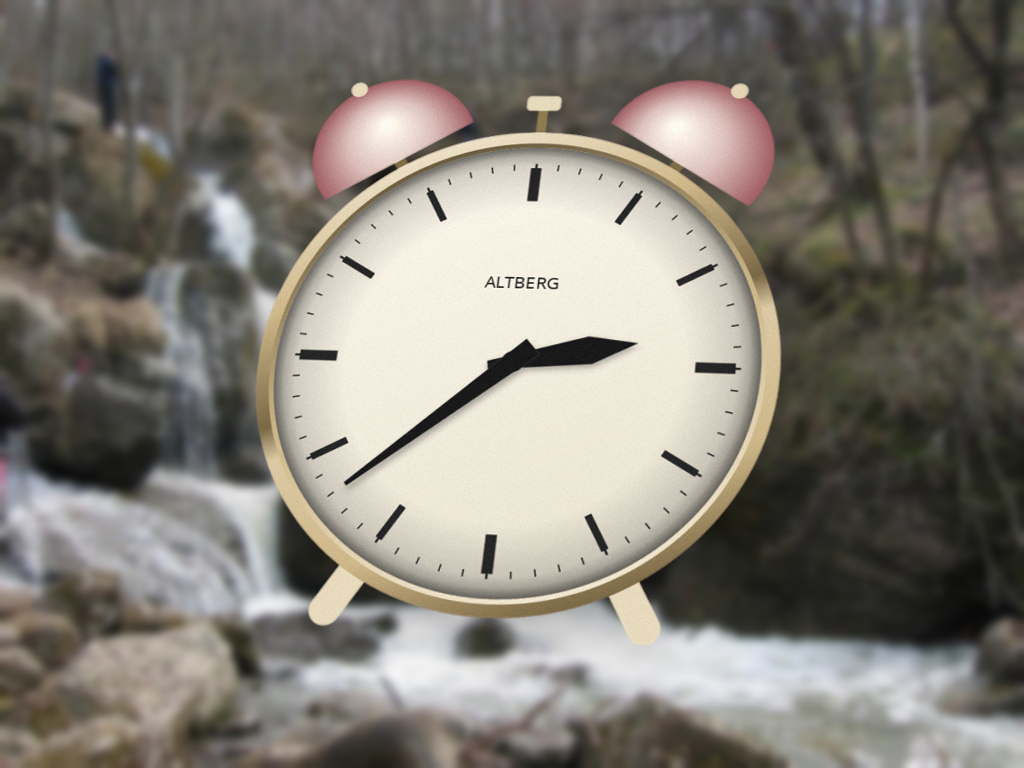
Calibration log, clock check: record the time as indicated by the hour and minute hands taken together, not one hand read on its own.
2:38
